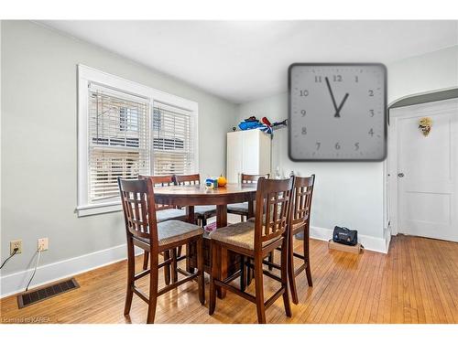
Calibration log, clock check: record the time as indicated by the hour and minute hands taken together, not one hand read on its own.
12:57
